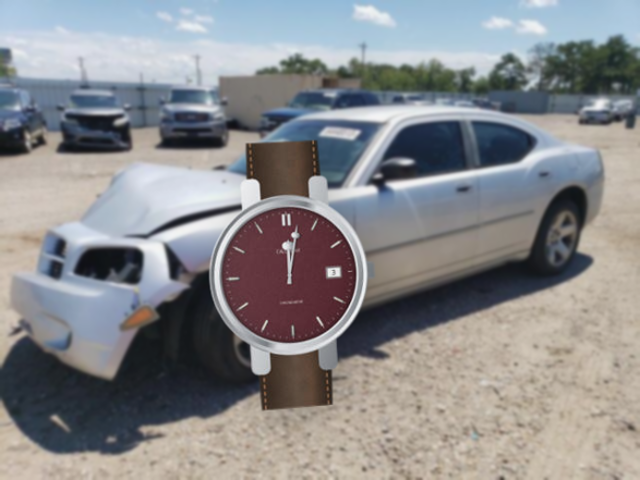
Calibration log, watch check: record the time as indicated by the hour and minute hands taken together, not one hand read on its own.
12:02
